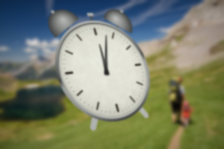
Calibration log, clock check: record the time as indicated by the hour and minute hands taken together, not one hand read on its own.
12:03
